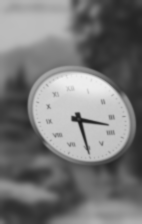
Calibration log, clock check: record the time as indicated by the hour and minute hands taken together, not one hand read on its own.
3:30
